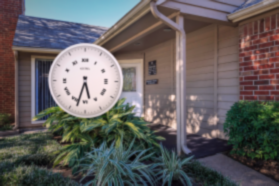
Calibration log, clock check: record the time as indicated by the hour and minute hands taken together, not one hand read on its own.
5:33
